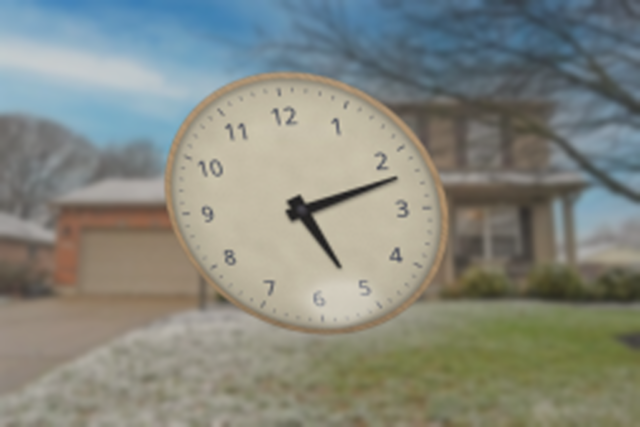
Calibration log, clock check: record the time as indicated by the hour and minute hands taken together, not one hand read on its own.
5:12
